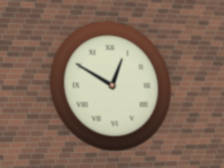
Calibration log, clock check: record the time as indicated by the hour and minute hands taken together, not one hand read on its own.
12:50
